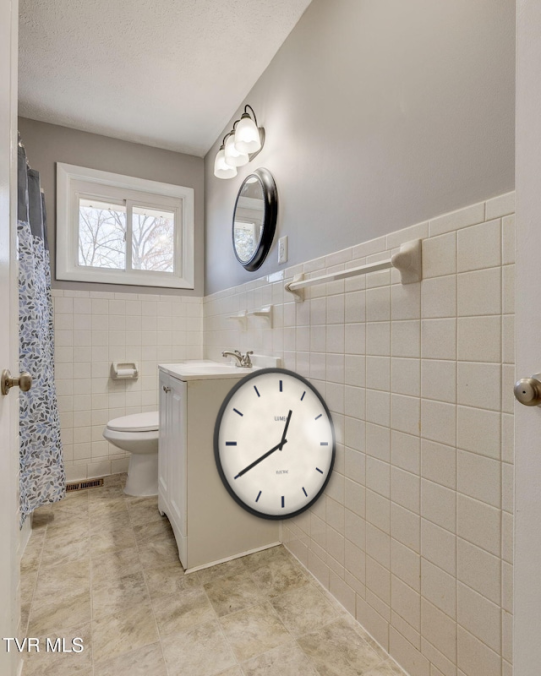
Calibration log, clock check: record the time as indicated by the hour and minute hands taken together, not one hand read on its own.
12:40
